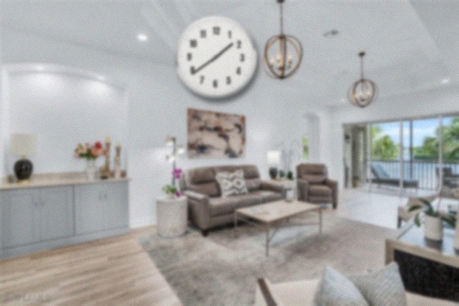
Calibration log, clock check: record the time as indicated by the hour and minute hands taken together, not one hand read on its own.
1:39
